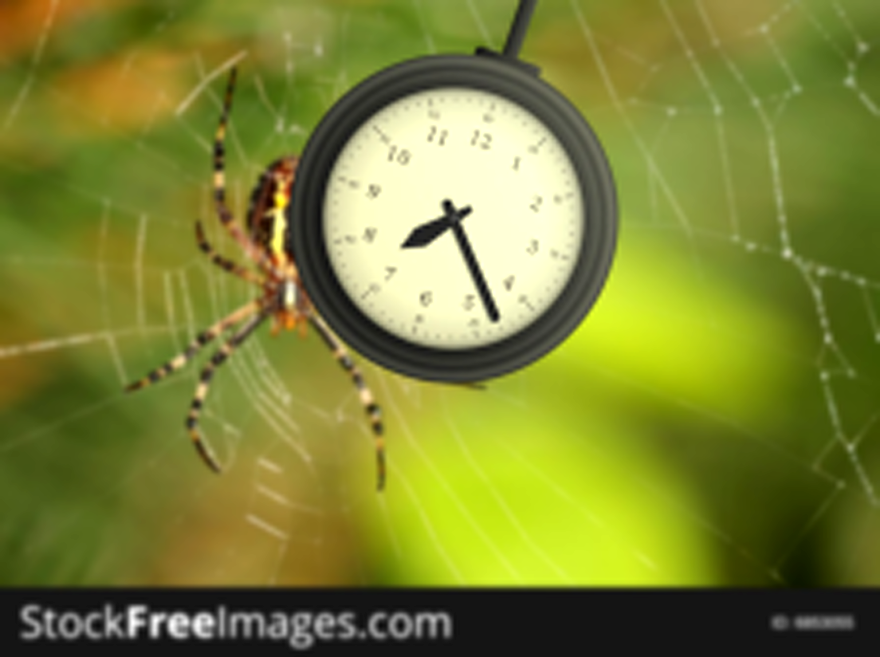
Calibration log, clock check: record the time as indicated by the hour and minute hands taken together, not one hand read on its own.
7:23
